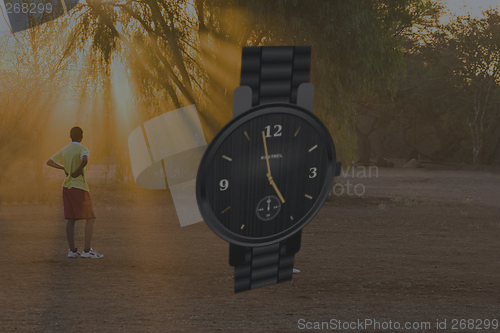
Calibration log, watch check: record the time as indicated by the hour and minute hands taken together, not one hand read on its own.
4:58
